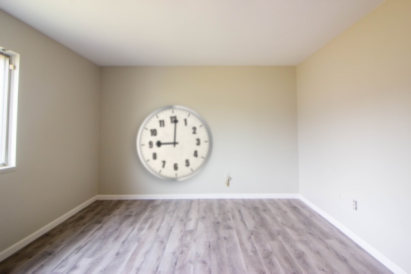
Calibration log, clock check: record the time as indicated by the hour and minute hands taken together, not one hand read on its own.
9:01
